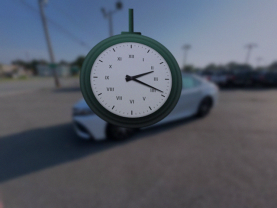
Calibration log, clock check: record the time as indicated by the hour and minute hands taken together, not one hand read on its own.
2:19
